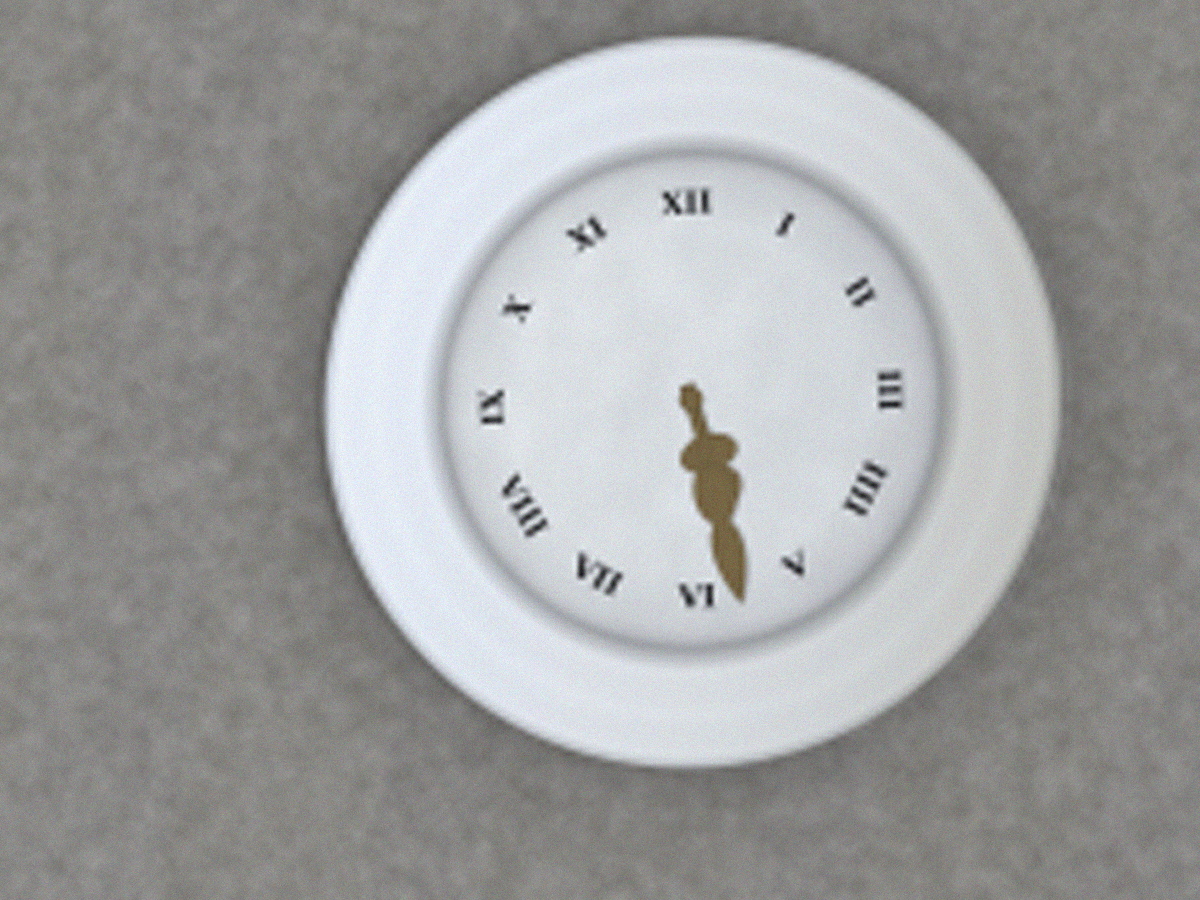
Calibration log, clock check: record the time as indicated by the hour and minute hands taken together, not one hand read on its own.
5:28
